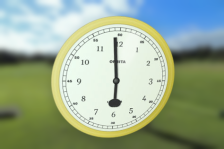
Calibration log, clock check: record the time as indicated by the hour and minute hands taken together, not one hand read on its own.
5:59
